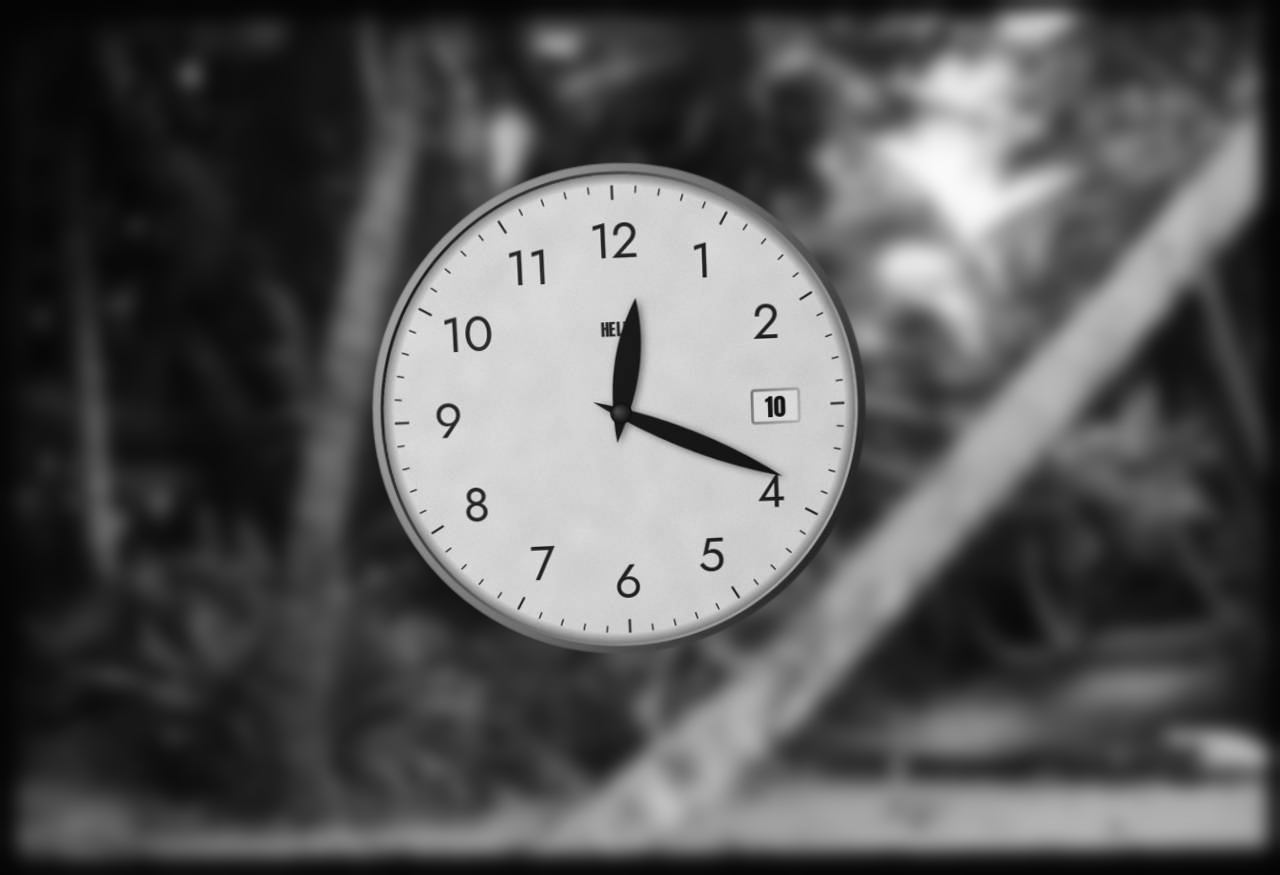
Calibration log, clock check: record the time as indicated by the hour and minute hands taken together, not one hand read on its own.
12:19
